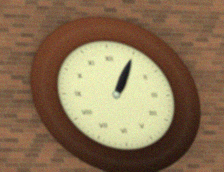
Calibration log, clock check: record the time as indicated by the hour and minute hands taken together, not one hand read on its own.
1:05
